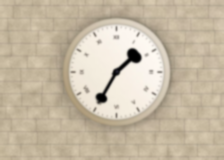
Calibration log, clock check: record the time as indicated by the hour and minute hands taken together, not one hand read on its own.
1:35
